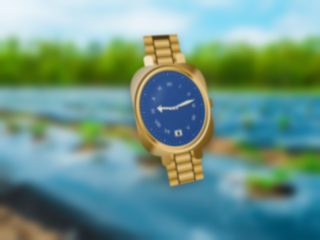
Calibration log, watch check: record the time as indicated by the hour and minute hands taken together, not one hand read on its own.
9:13
